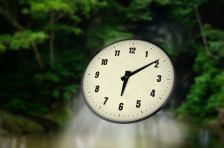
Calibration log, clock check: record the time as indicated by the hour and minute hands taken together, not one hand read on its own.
6:09
